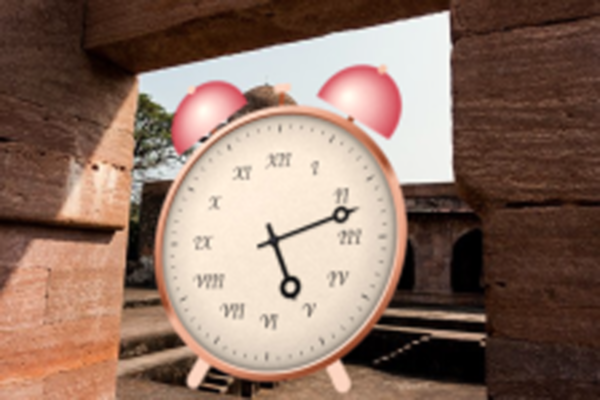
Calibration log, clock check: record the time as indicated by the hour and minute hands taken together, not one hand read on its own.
5:12
